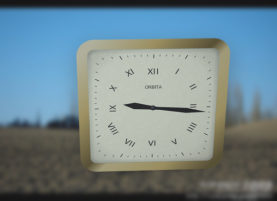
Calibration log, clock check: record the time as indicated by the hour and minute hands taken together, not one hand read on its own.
9:16
